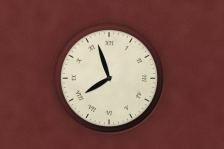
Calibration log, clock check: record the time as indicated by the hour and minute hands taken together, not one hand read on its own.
7:57
